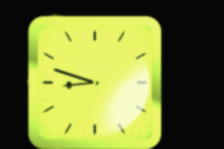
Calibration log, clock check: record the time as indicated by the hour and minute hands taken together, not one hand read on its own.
8:48
